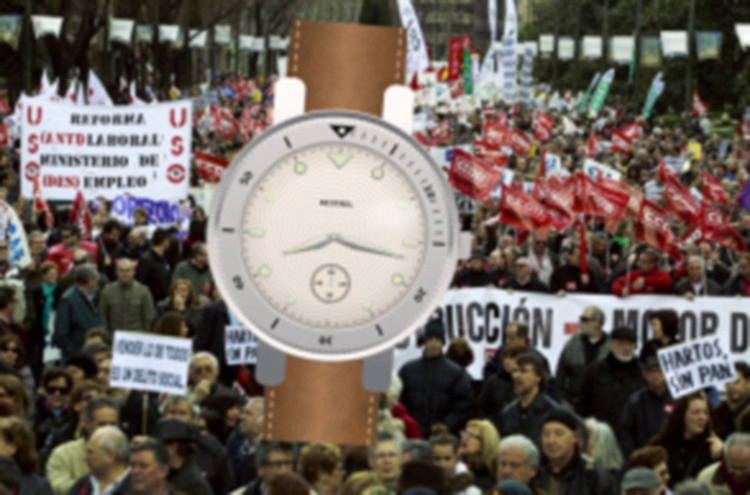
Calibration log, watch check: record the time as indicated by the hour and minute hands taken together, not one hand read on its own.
8:17
